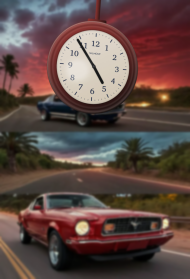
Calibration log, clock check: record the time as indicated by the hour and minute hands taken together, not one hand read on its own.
4:54
